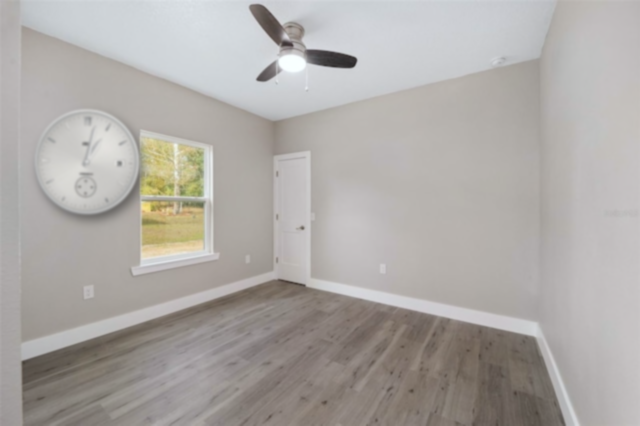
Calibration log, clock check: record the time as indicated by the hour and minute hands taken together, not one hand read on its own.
1:02
